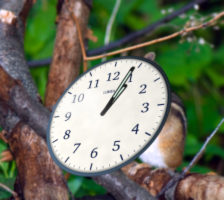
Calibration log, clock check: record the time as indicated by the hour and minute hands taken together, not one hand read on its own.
1:04
